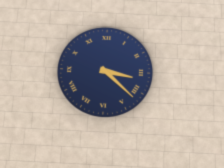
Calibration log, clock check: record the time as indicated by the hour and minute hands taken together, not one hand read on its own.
3:22
